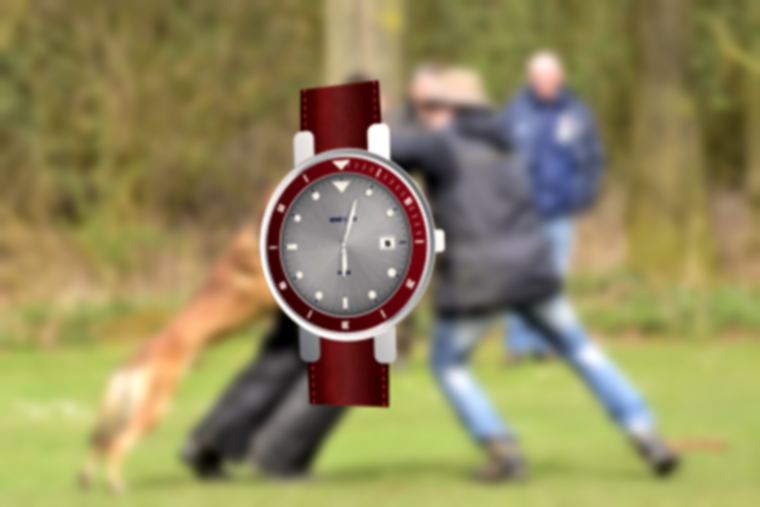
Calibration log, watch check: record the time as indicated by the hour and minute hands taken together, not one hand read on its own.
6:03
